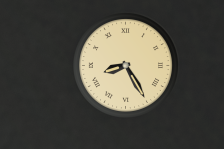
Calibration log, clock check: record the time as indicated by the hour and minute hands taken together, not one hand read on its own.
8:25
